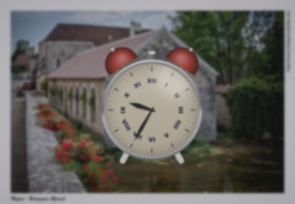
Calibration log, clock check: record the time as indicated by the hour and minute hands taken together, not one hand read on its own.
9:35
